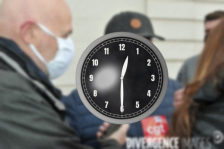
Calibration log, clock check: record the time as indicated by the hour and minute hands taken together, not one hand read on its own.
12:30
